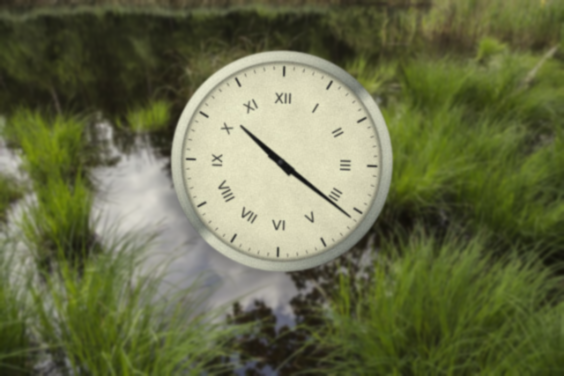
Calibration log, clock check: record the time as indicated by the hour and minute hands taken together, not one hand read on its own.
10:21
